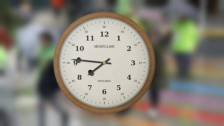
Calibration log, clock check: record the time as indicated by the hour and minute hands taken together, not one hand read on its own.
7:46
